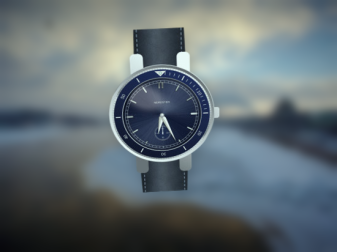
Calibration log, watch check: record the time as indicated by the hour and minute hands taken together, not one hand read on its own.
6:26
